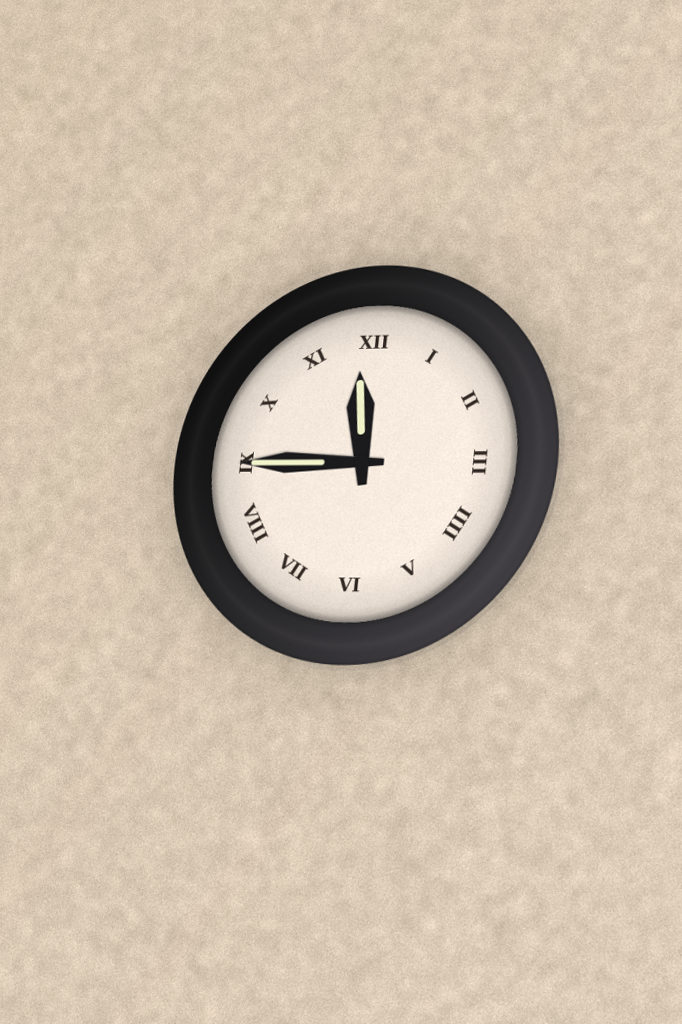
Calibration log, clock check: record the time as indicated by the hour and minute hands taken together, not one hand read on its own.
11:45
